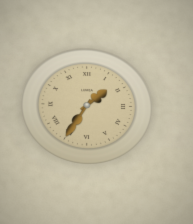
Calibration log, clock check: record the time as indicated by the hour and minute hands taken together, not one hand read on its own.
1:35
